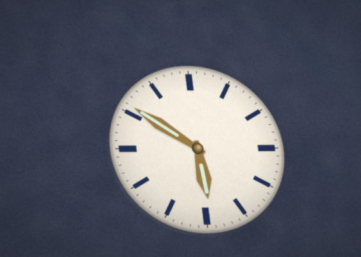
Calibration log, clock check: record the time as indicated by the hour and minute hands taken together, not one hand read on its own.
5:51
